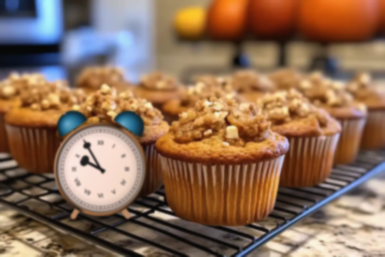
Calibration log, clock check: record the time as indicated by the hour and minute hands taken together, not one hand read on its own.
9:55
